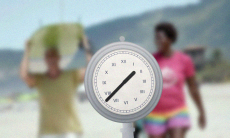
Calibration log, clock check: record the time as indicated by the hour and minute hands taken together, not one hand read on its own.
1:38
